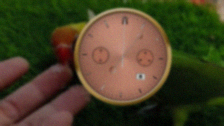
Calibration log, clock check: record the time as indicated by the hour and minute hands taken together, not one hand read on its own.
7:06
